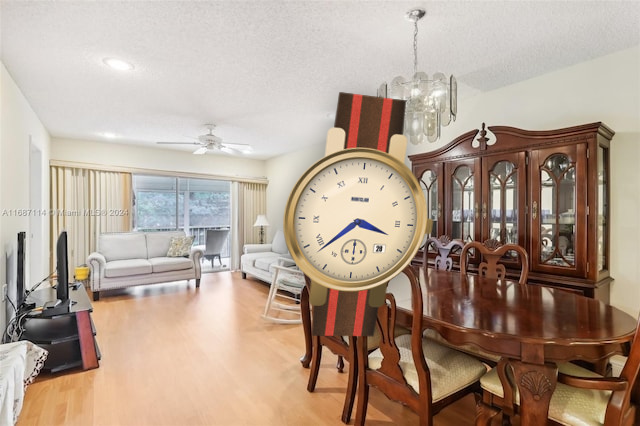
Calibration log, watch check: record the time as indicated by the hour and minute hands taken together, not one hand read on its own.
3:38
